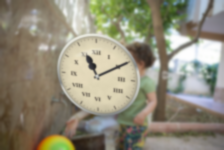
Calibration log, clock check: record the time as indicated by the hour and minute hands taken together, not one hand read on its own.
11:10
